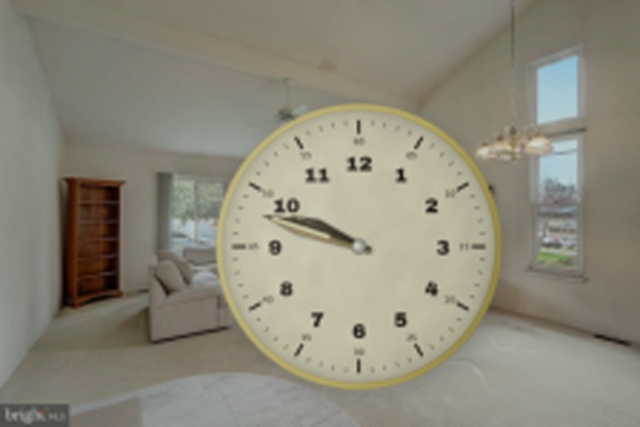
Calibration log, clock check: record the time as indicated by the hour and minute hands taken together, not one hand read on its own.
9:48
